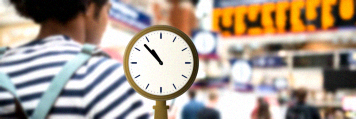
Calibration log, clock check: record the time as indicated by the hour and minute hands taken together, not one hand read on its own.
10:53
